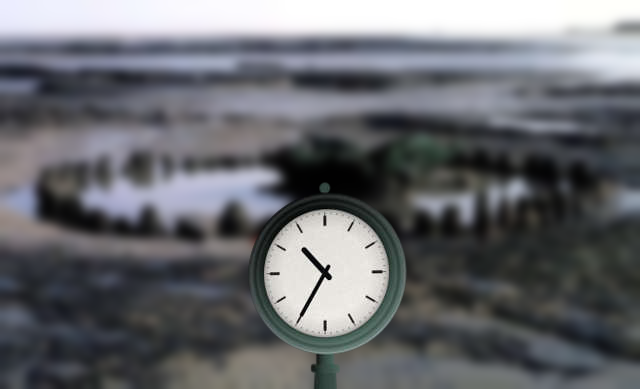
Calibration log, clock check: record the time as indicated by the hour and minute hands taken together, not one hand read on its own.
10:35
